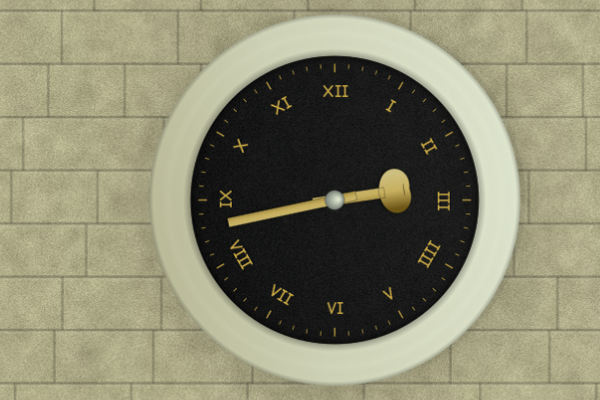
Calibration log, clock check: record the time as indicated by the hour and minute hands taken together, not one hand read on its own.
2:43
